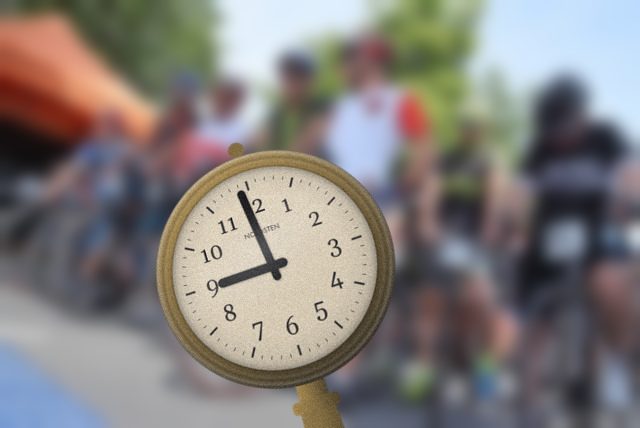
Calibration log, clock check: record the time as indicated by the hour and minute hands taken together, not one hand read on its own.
8:59
